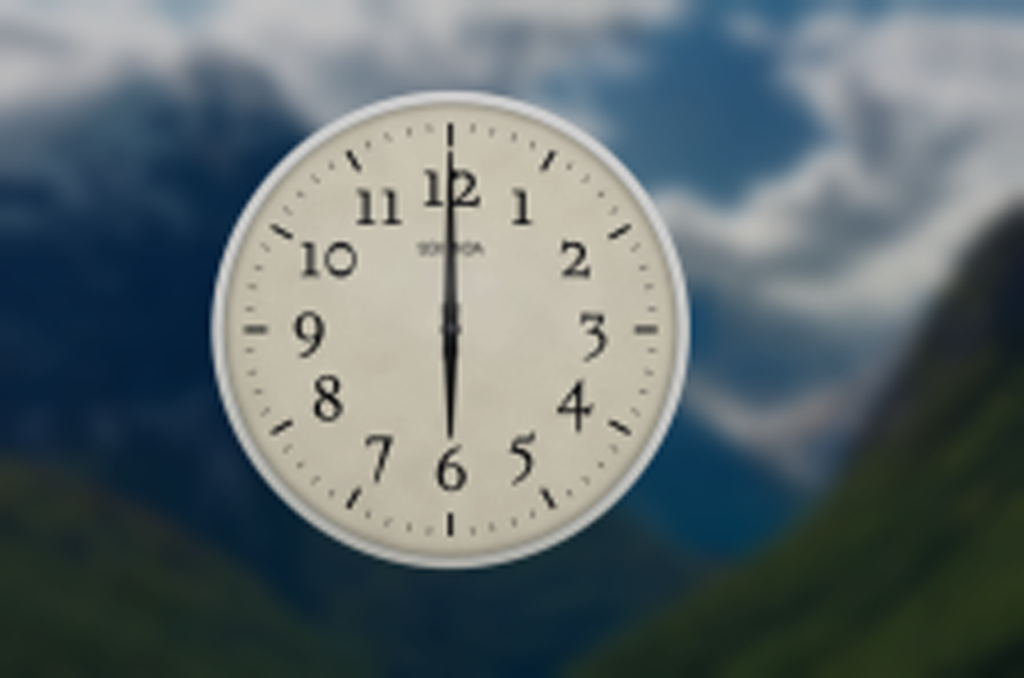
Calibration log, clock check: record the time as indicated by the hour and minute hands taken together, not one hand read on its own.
6:00
